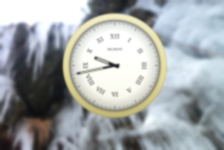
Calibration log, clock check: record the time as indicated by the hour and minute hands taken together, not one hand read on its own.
9:43
